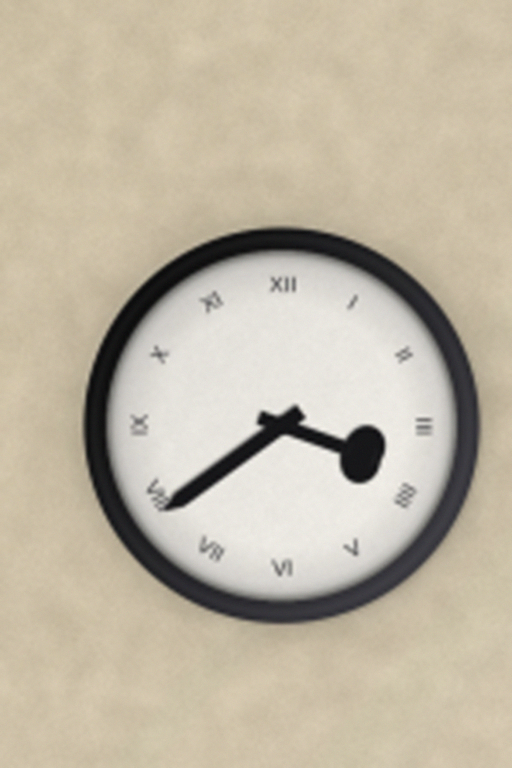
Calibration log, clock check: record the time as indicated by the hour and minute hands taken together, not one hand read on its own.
3:39
